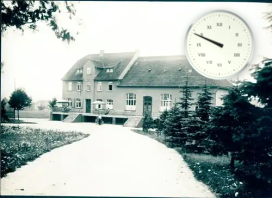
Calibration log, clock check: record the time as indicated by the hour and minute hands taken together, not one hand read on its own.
9:49
